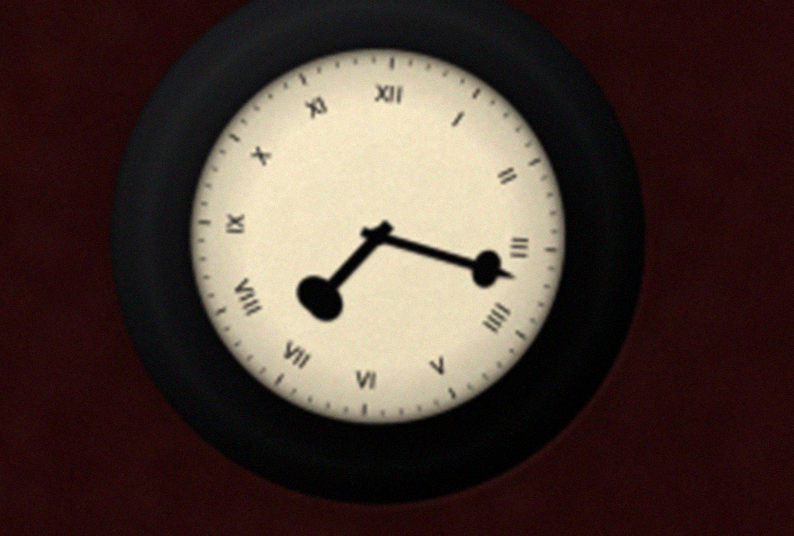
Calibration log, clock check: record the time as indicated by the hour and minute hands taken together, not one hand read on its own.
7:17
